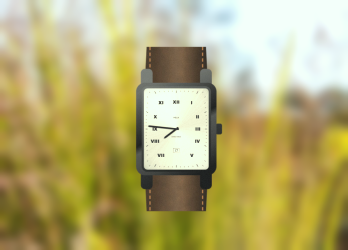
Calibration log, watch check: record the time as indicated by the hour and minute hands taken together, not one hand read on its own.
7:46
